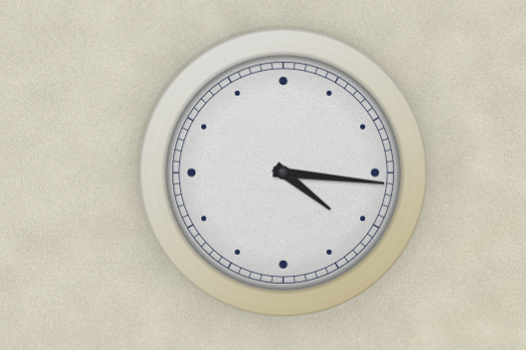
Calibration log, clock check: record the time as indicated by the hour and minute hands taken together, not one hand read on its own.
4:16
